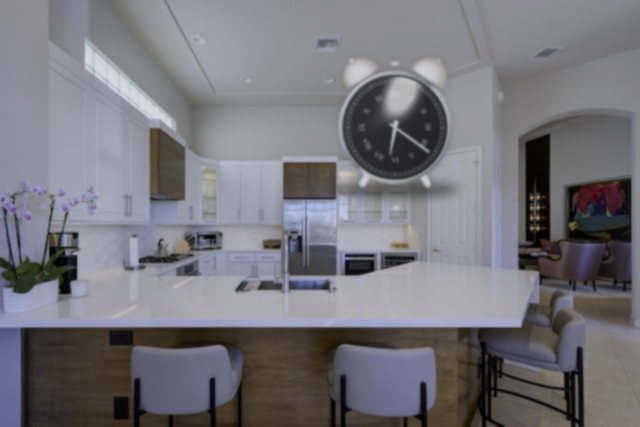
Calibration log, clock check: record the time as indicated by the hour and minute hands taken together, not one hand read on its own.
6:21
